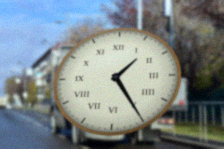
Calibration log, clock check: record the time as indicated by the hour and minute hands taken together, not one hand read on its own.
1:25
